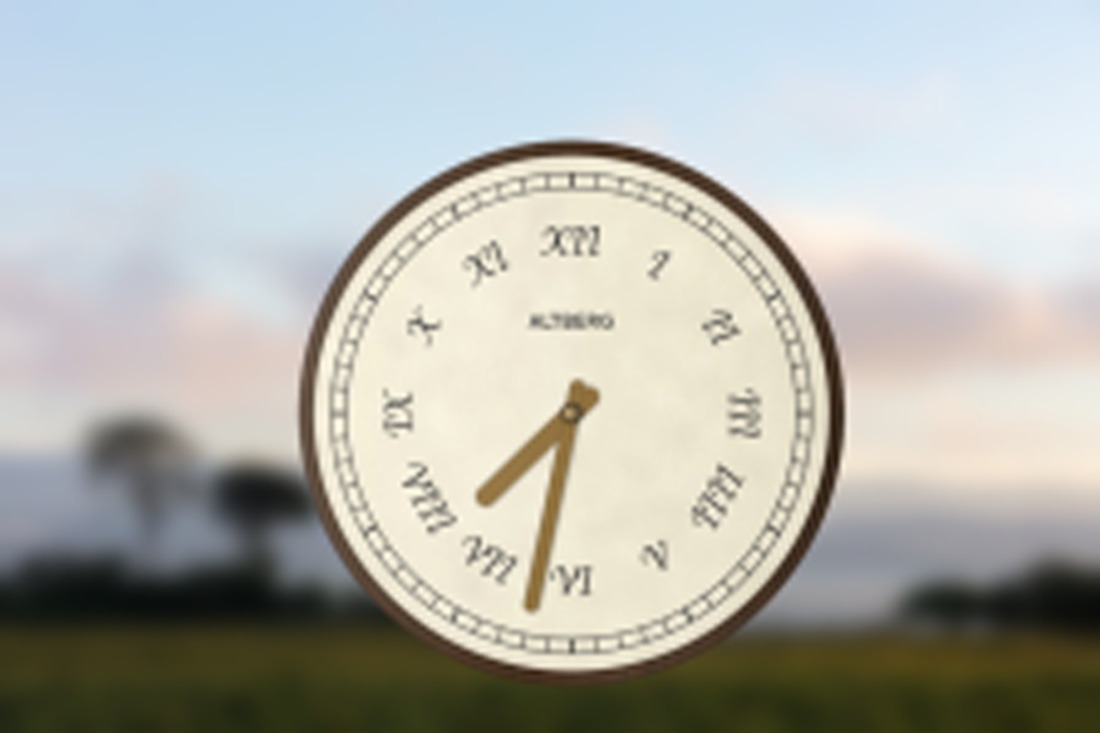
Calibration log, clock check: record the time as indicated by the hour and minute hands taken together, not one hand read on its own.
7:32
